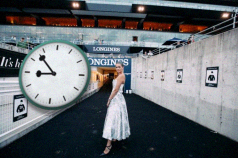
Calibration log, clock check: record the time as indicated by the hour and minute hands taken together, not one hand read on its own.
8:53
